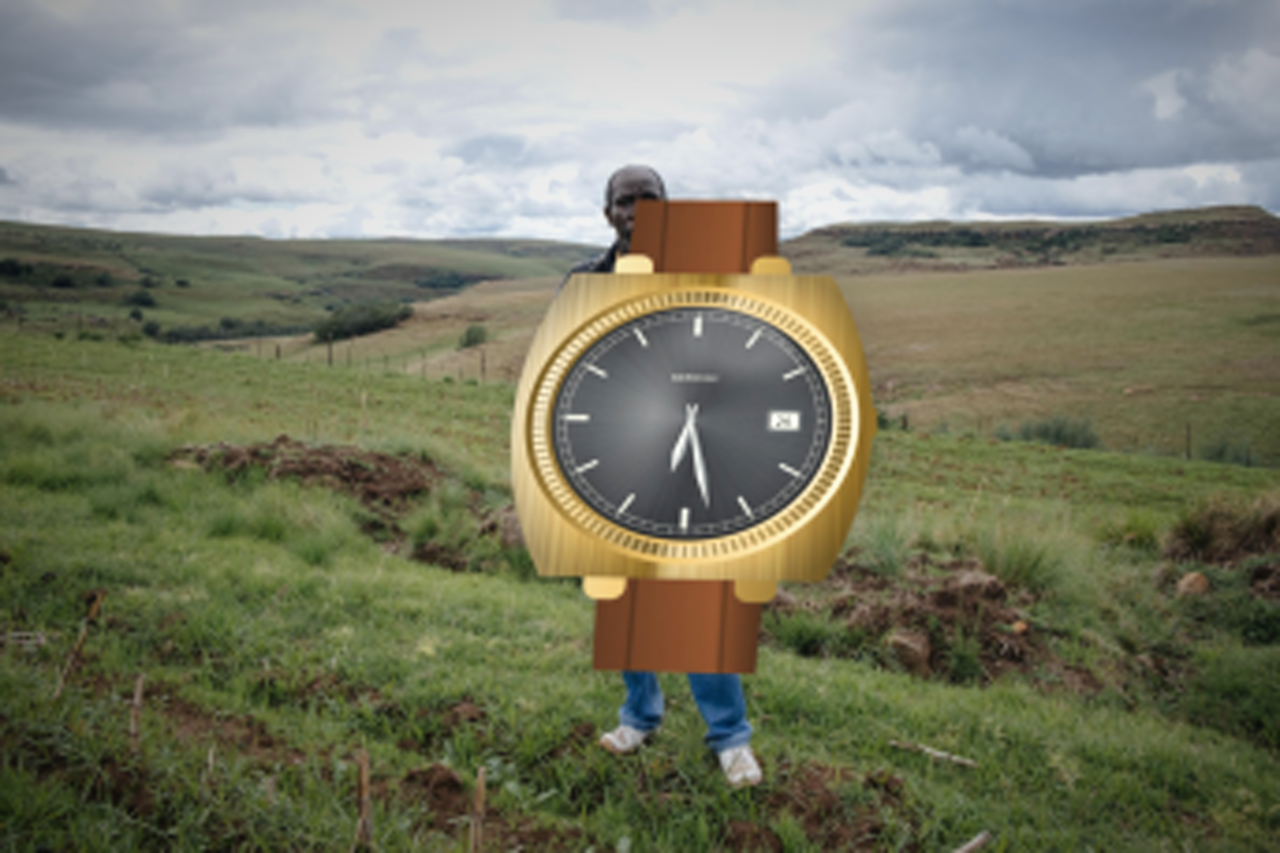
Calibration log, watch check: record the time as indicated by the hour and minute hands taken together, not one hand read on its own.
6:28
